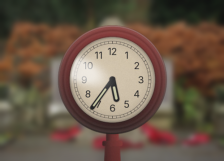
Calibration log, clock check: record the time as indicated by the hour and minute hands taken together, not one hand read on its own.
5:36
